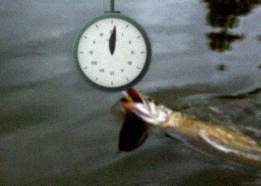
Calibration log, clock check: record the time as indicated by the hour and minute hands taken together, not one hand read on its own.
12:01
